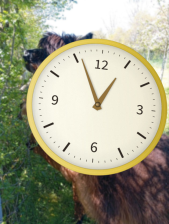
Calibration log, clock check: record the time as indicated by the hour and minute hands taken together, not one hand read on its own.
12:56
